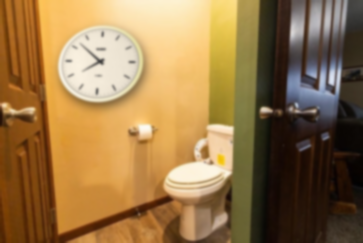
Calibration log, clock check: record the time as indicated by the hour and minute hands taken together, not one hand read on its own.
7:52
